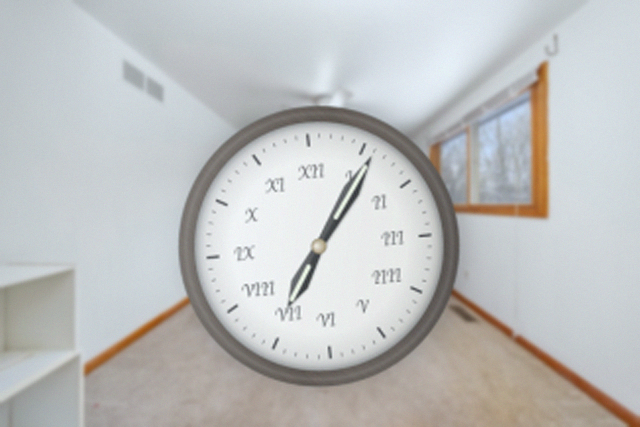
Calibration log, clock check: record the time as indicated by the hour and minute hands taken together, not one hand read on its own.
7:06
